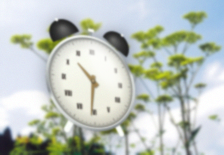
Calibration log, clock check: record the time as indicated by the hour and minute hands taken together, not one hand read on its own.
10:31
